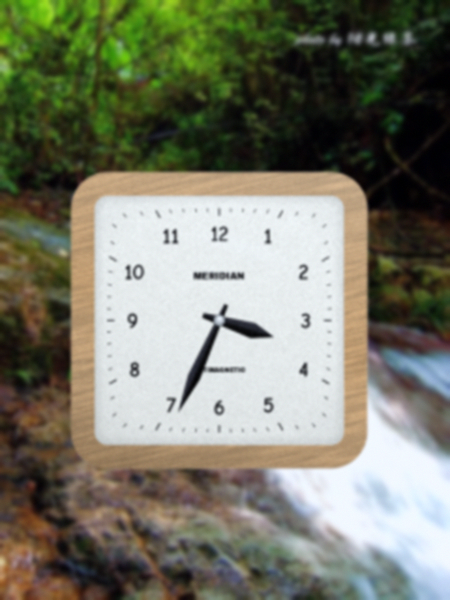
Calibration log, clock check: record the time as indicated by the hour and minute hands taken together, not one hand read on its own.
3:34
